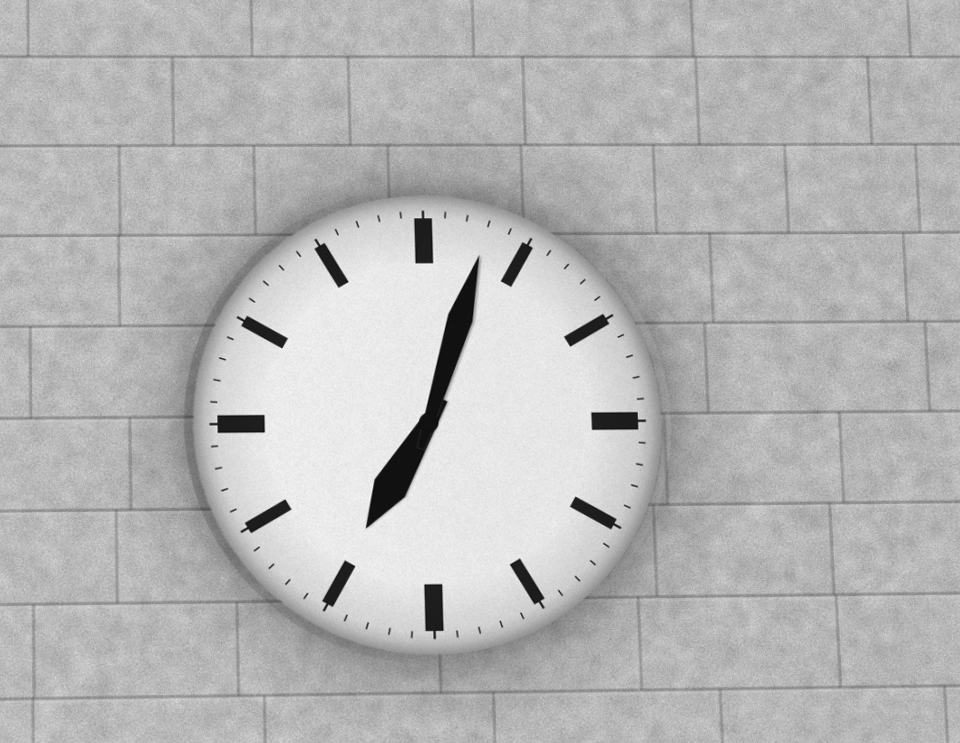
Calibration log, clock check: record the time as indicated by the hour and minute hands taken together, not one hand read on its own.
7:03
